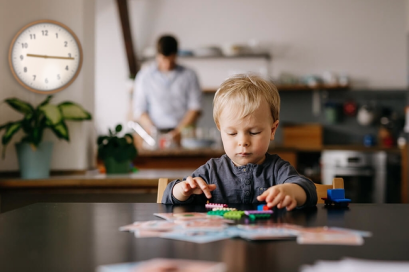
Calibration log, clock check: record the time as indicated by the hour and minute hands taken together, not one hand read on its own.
9:16
